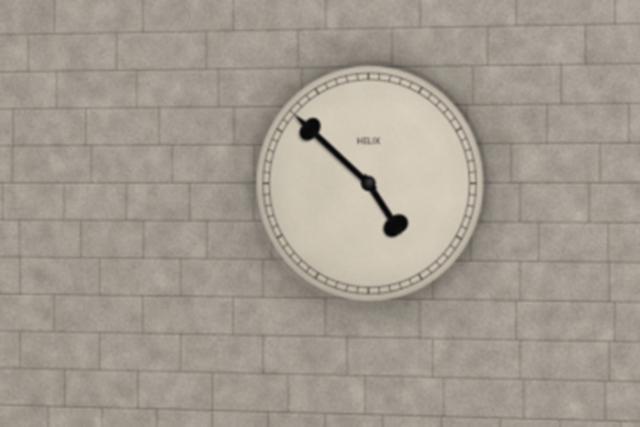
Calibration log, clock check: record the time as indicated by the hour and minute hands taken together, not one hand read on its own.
4:52
